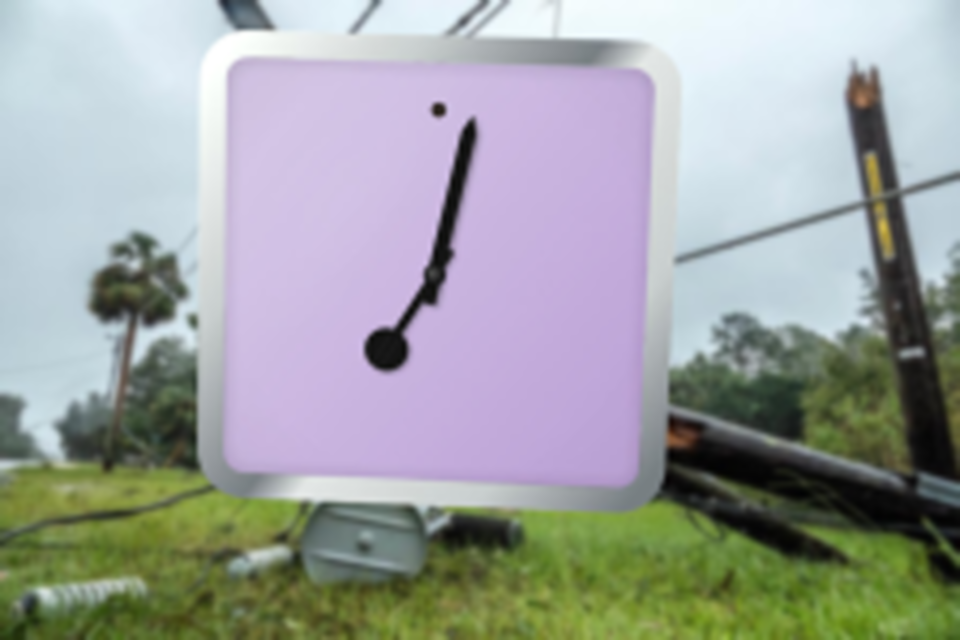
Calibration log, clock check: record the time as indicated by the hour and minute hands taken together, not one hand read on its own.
7:02
